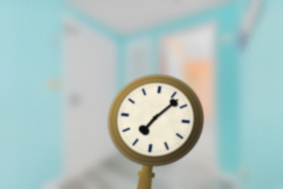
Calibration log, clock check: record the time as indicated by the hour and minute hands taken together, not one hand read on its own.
7:07
